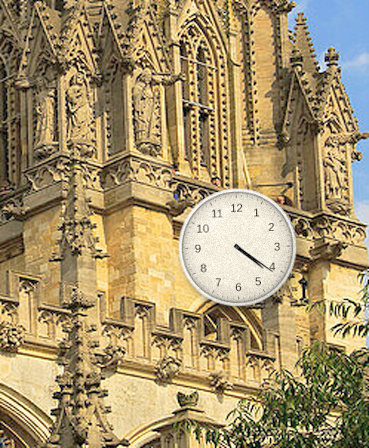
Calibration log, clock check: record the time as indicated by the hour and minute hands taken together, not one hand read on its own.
4:21
